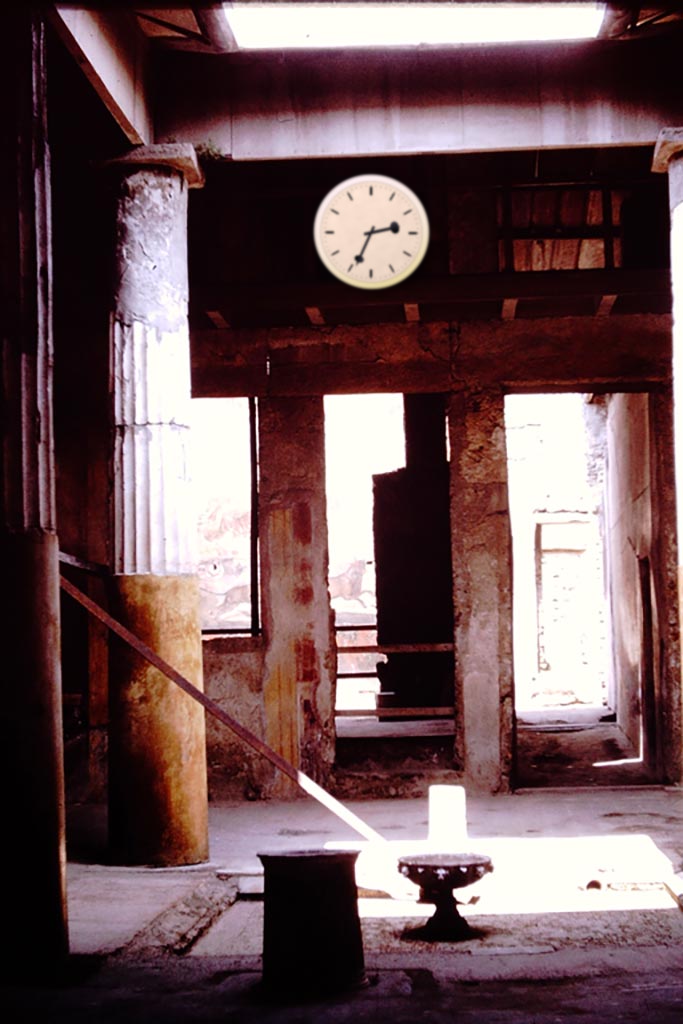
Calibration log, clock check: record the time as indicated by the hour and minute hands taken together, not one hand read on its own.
2:34
